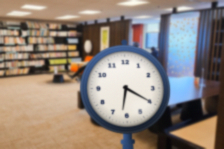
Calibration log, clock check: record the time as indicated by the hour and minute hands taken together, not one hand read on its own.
6:20
